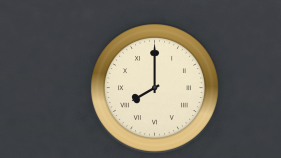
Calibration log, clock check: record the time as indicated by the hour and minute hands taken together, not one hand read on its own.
8:00
